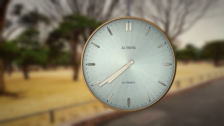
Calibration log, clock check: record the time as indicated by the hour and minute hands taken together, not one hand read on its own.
7:39
